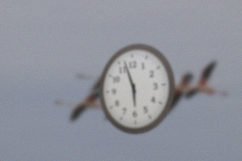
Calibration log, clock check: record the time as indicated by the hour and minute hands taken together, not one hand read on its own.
5:57
